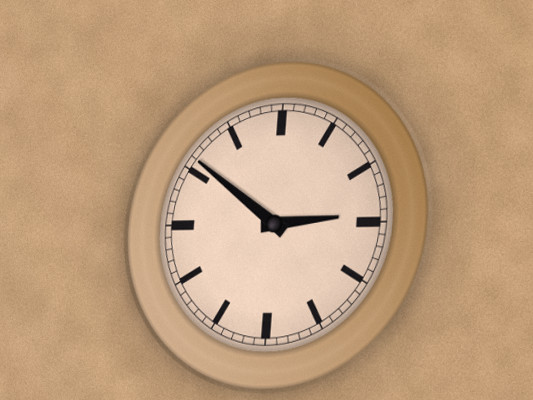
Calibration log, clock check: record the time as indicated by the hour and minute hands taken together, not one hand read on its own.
2:51
